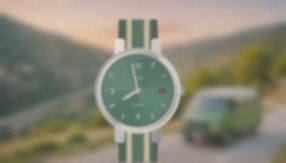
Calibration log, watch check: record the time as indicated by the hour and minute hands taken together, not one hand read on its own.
7:58
